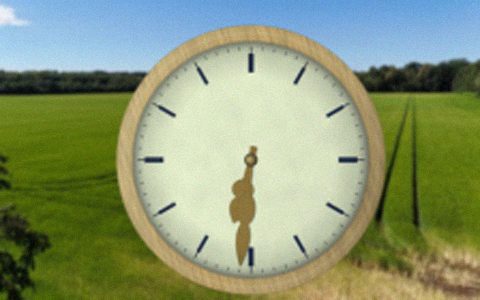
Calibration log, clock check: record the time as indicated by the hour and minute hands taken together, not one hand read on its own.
6:31
